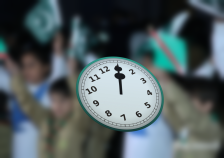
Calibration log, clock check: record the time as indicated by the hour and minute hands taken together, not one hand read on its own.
1:05
